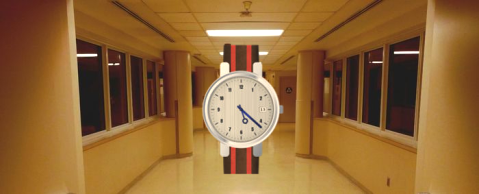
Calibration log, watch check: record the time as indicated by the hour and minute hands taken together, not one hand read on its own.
5:22
